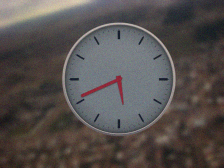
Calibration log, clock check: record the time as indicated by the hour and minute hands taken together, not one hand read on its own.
5:41
